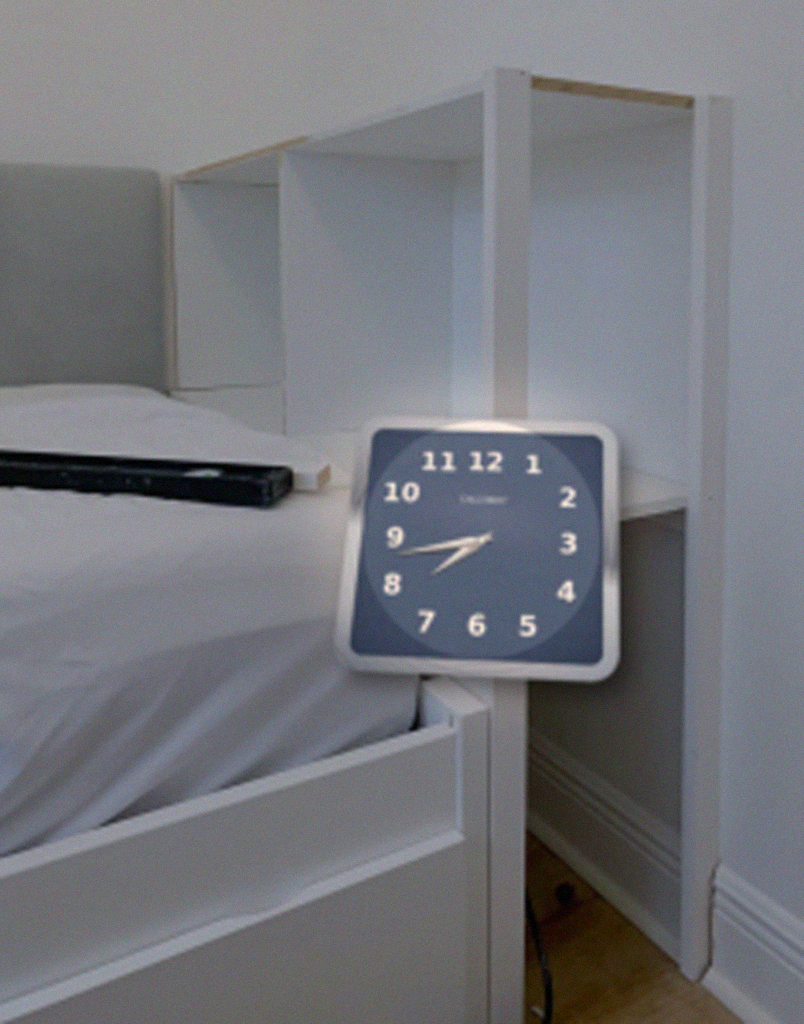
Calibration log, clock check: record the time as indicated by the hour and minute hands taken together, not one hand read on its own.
7:43
